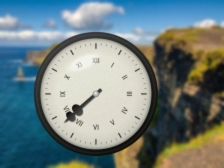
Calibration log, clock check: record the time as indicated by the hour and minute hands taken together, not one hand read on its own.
7:38
